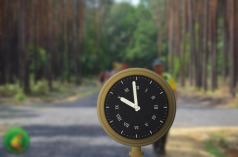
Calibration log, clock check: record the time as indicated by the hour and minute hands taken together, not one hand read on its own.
9:59
